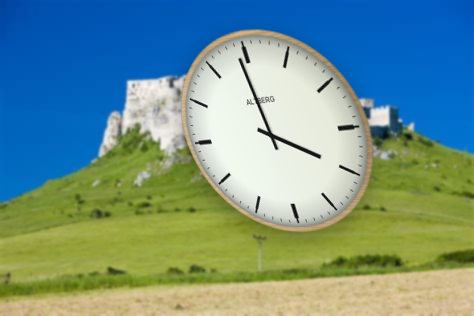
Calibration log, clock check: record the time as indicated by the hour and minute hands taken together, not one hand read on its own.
3:59
